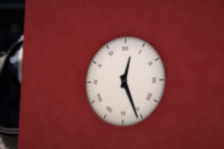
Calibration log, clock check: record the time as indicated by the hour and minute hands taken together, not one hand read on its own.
12:26
